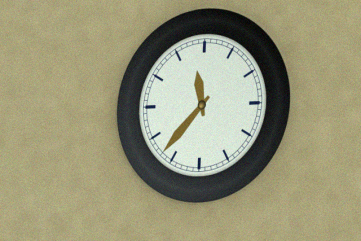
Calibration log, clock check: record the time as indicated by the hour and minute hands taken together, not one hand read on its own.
11:37
